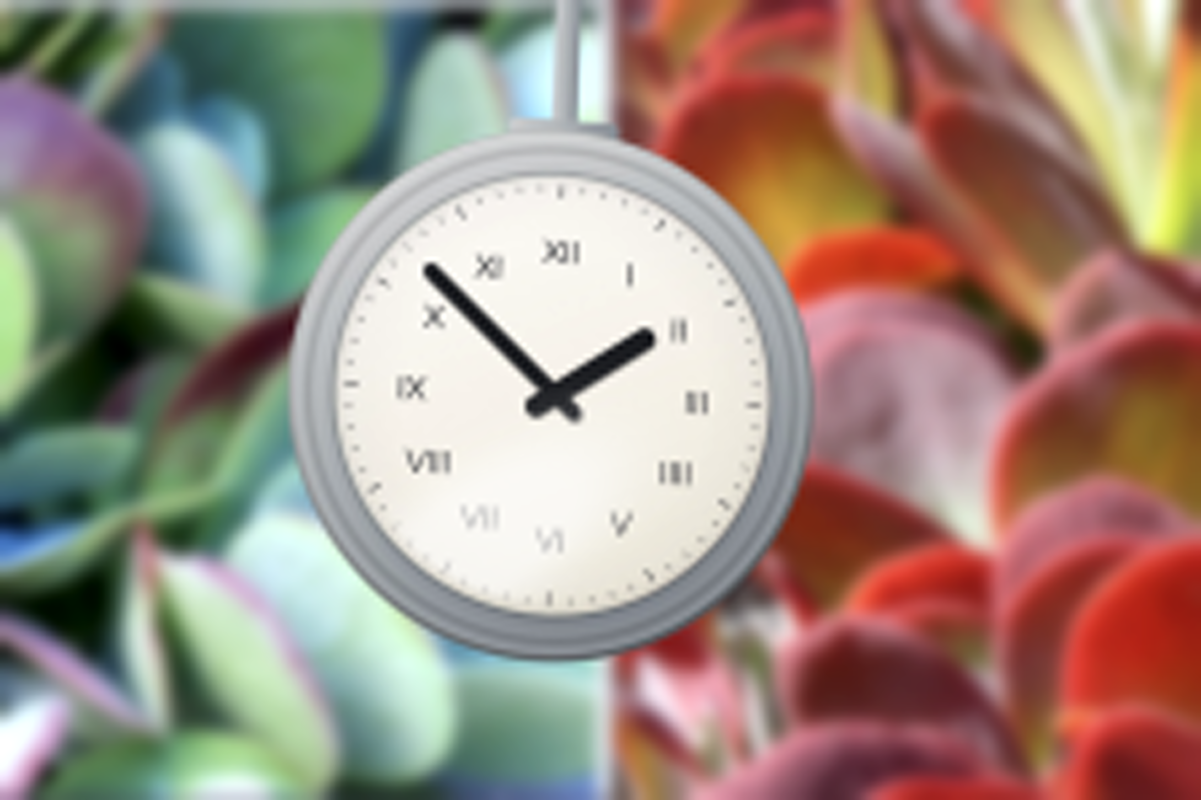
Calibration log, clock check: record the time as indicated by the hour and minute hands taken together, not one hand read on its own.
1:52
